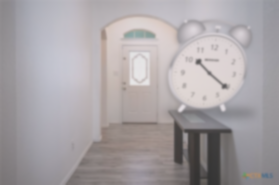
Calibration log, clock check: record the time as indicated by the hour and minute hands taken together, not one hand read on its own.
10:21
